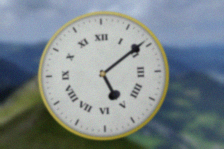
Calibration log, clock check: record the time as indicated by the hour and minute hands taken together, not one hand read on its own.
5:09
